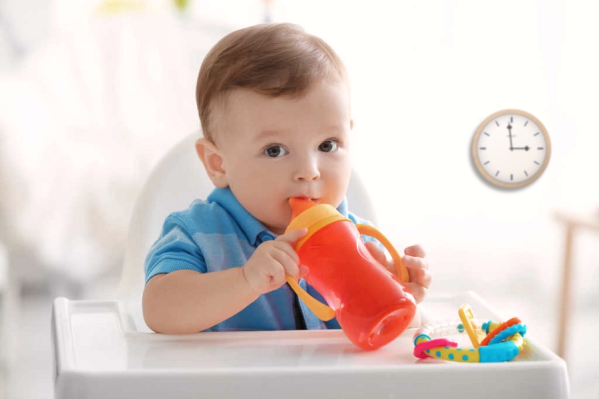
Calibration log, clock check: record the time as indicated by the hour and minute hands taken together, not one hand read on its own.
2:59
